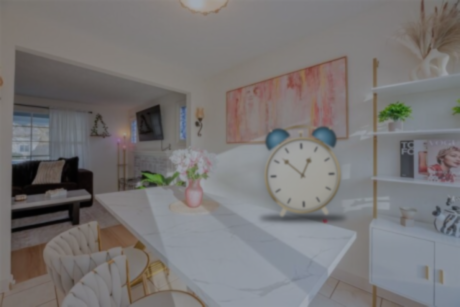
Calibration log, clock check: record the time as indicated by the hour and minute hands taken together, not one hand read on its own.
12:52
